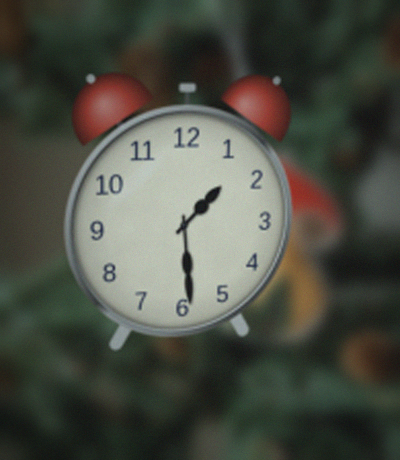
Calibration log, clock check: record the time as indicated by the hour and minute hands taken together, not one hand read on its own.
1:29
